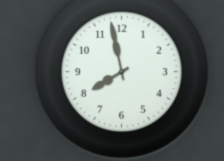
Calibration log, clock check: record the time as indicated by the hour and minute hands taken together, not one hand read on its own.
7:58
